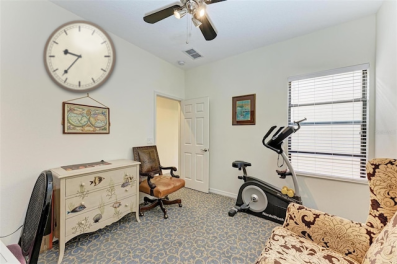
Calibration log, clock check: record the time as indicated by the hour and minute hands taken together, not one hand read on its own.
9:37
